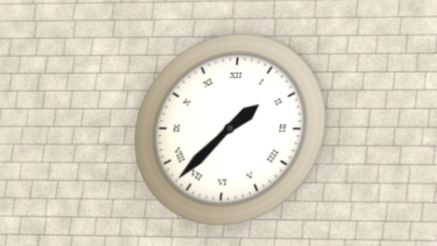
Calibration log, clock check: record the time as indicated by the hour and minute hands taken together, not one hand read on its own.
1:37
